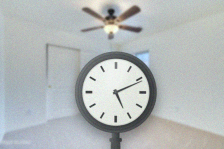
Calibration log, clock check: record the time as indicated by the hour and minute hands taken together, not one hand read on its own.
5:11
